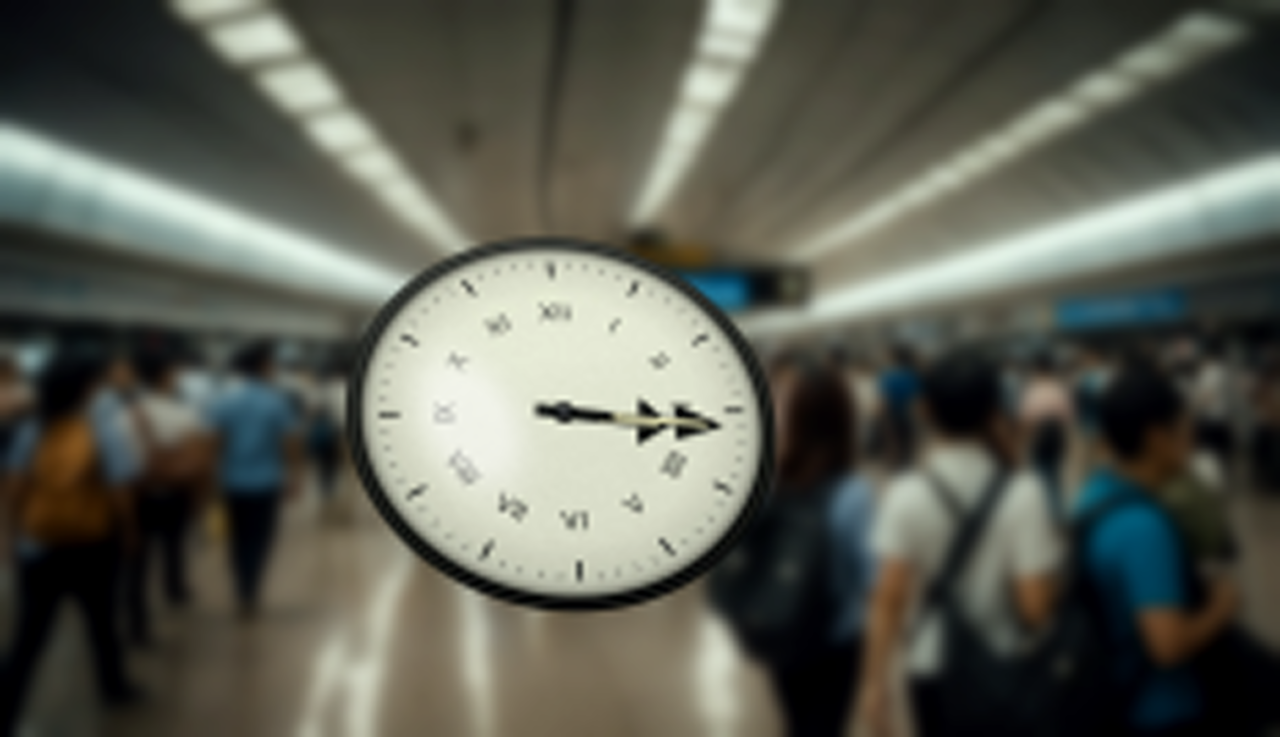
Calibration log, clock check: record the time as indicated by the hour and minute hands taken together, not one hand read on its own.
3:16
